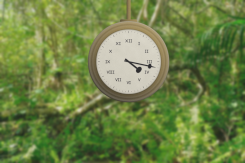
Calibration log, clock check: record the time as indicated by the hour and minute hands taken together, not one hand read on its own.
4:17
